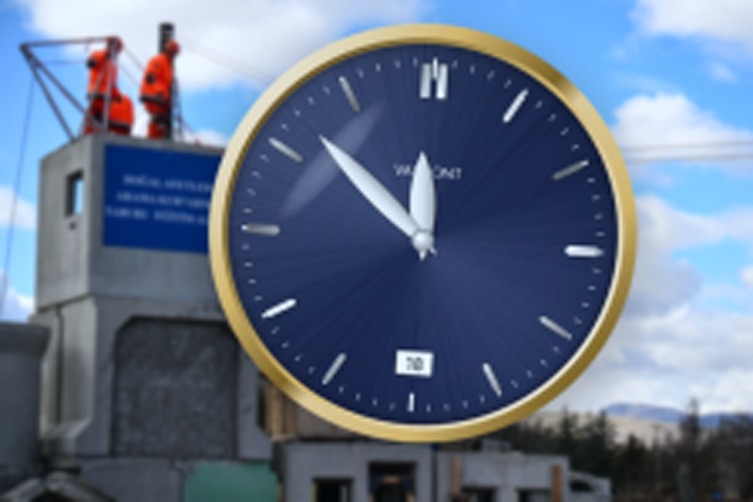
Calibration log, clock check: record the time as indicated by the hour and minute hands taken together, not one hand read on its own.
11:52
